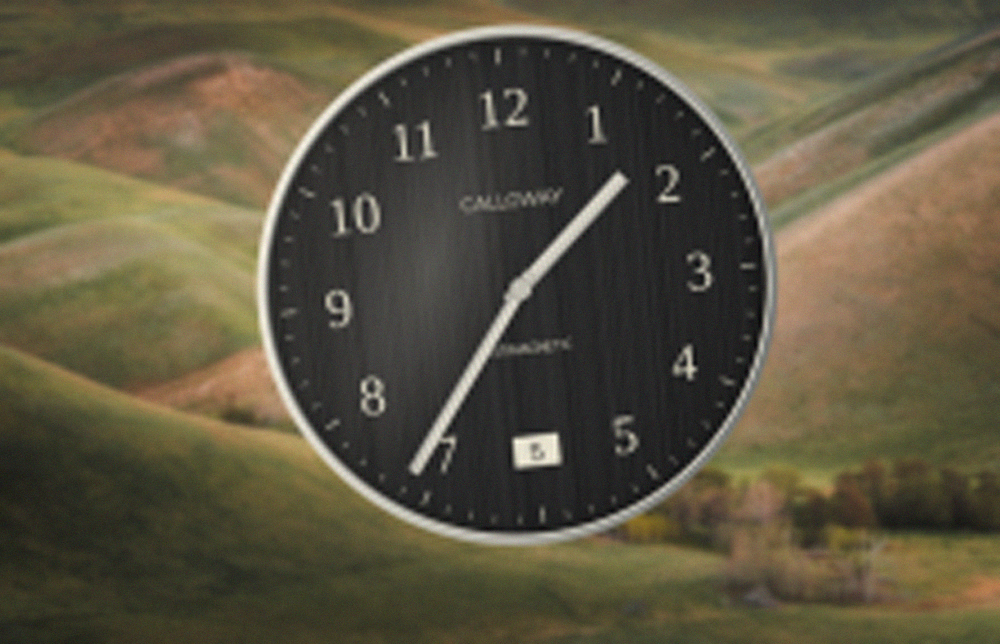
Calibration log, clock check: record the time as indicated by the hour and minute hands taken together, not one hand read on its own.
1:36
